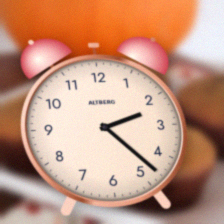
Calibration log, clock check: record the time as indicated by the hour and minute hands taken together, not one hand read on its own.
2:23
